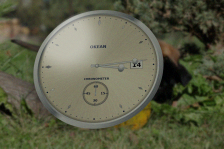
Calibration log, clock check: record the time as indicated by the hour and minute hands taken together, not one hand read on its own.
3:14
